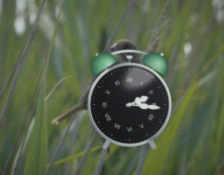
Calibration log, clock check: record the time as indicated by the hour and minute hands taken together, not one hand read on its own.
2:16
